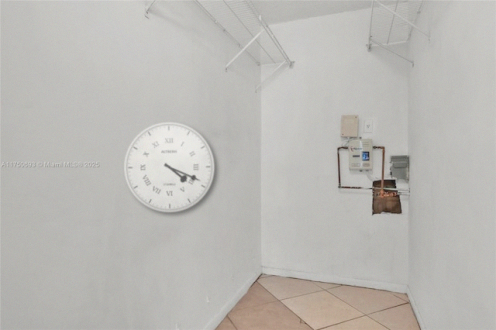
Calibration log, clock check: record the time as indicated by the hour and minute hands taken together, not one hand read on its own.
4:19
